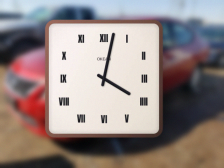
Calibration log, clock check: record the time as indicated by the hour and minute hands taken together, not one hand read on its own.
4:02
